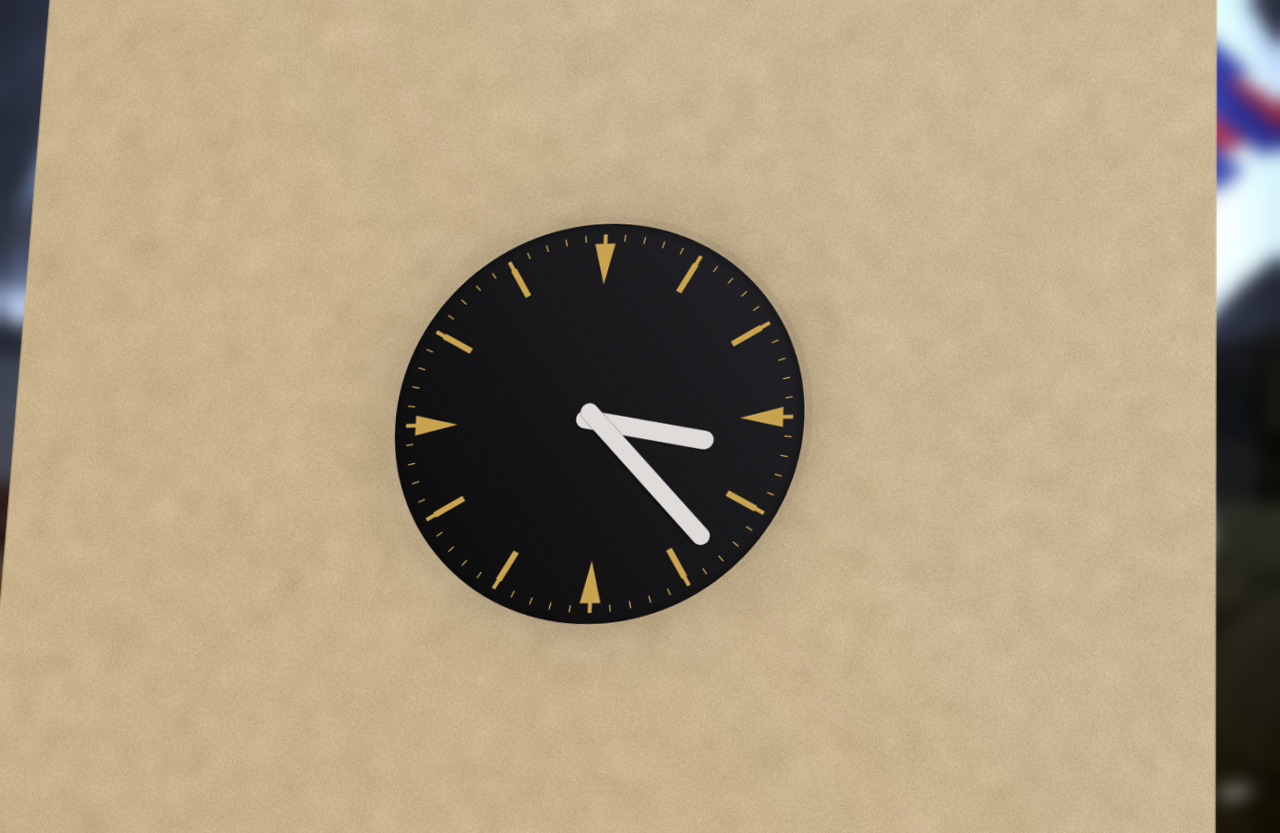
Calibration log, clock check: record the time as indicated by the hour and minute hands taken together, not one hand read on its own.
3:23
